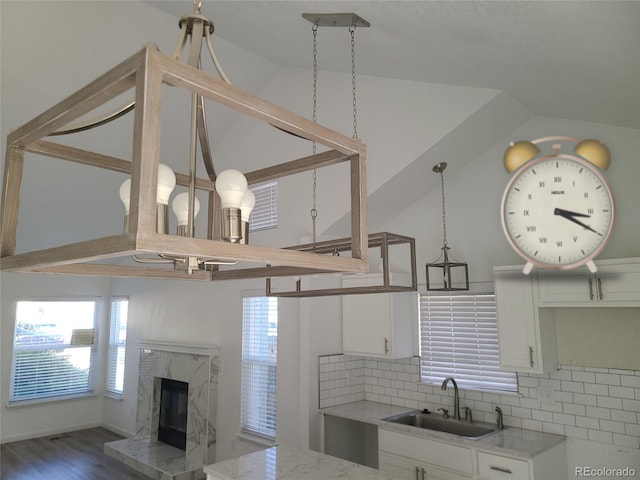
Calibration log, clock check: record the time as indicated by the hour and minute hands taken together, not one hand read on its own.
3:20
